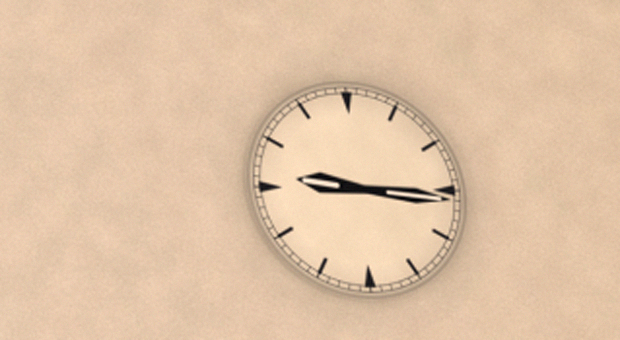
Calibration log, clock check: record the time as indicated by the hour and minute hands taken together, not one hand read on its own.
9:16
